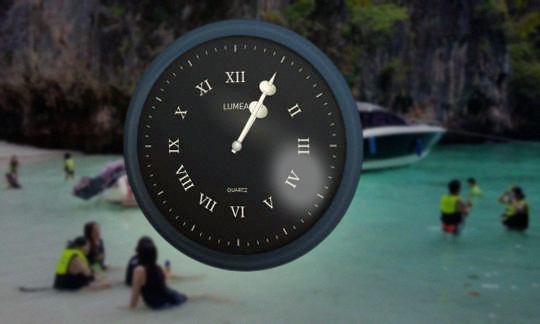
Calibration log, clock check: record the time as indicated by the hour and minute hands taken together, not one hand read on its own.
1:05
